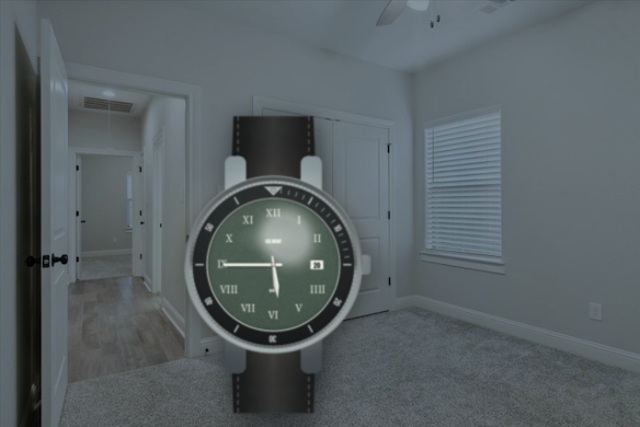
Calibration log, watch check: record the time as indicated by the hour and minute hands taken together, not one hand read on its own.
5:45
